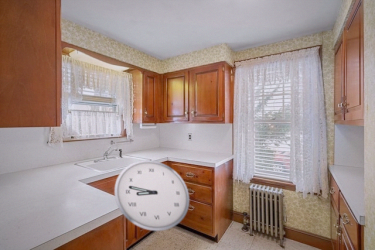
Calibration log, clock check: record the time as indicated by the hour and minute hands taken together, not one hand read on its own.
8:47
